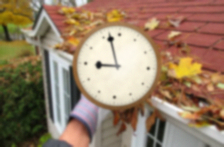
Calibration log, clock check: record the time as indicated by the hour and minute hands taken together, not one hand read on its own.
8:57
